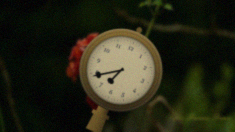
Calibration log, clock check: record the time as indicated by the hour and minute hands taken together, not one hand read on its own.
6:39
